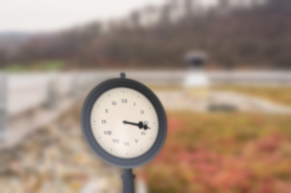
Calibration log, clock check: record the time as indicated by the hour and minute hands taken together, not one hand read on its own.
3:17
